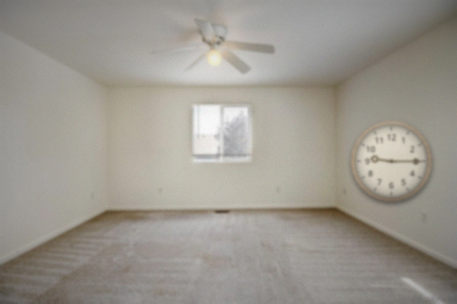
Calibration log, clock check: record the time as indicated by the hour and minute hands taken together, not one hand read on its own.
9:15
